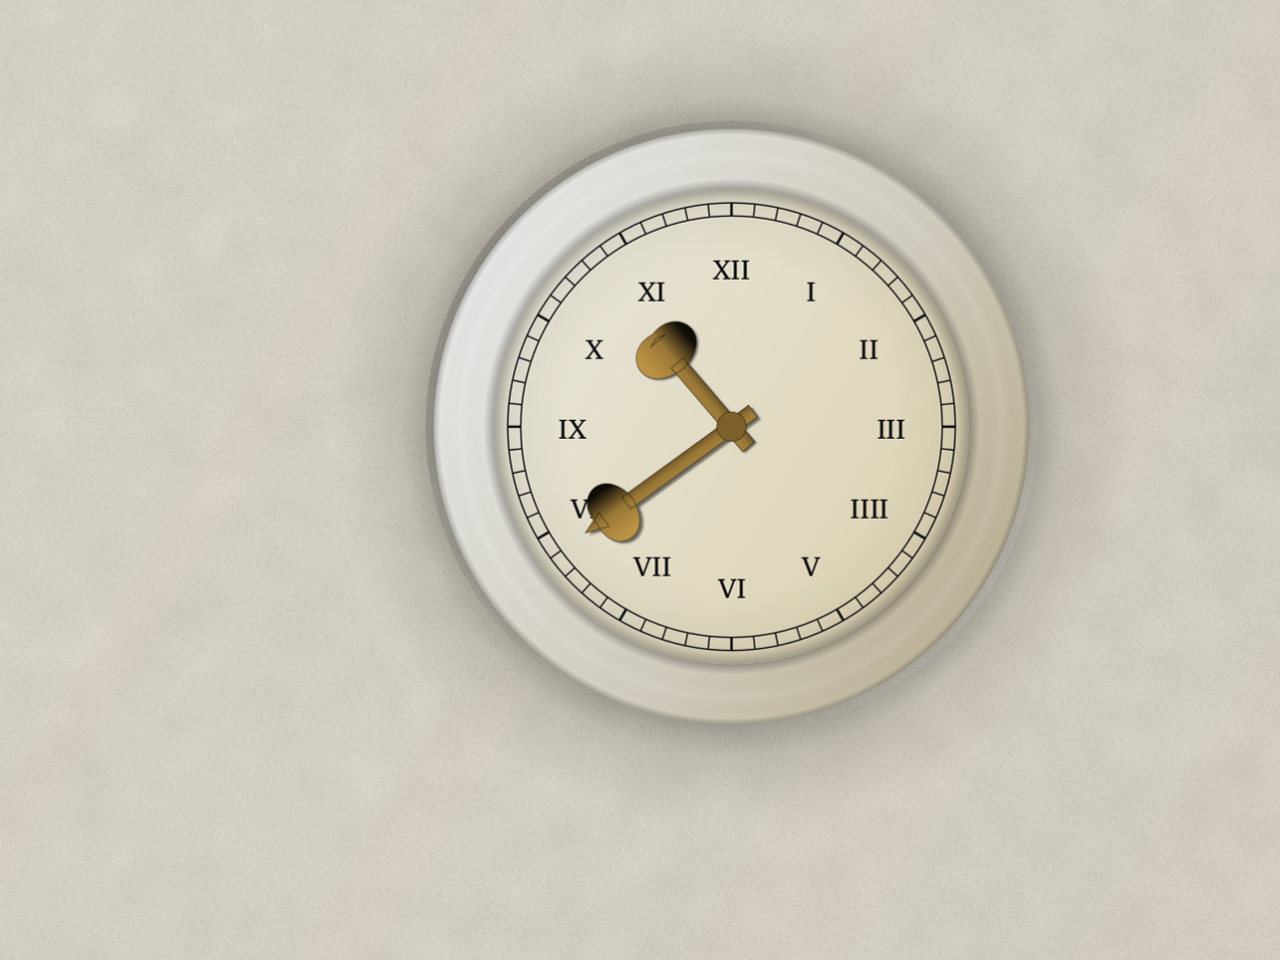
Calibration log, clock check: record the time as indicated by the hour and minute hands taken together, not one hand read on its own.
10:39
